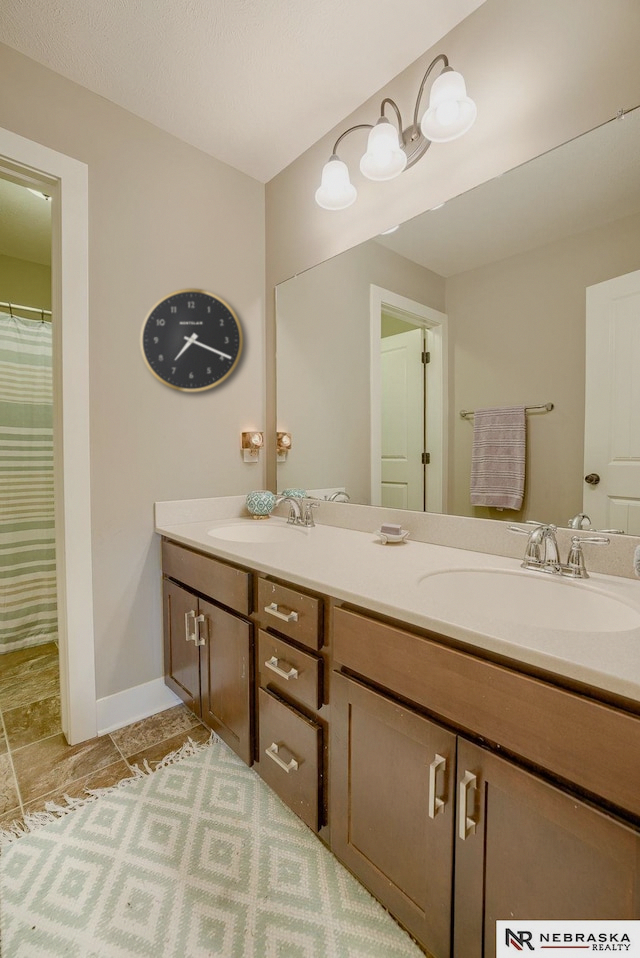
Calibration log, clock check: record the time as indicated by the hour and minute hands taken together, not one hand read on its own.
7:19
